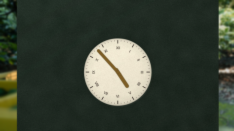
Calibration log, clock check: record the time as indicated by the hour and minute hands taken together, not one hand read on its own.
4:53
